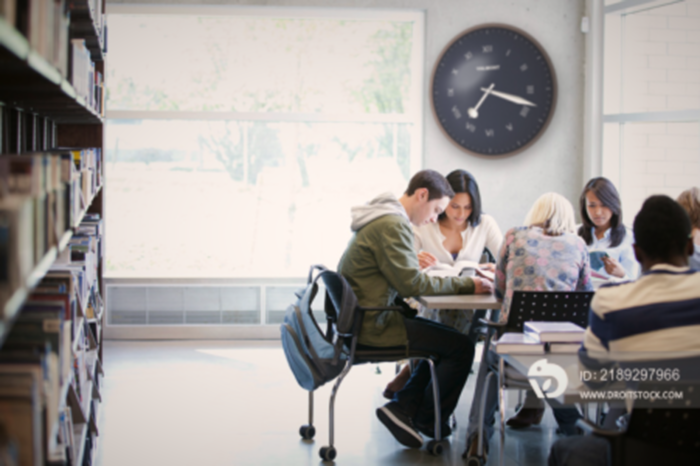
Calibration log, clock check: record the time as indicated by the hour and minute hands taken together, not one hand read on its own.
7:18
